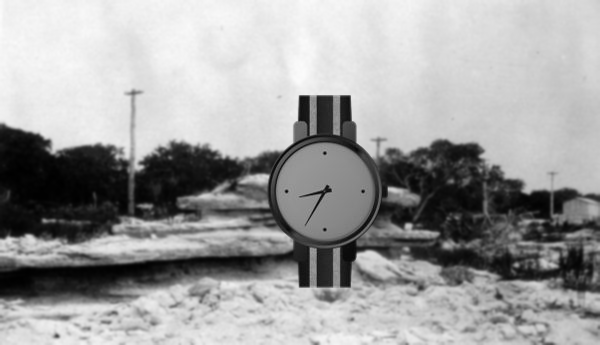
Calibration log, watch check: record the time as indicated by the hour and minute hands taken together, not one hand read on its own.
8:35
